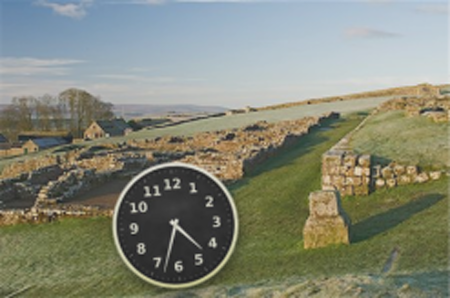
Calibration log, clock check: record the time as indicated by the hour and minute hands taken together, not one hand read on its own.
4:33
